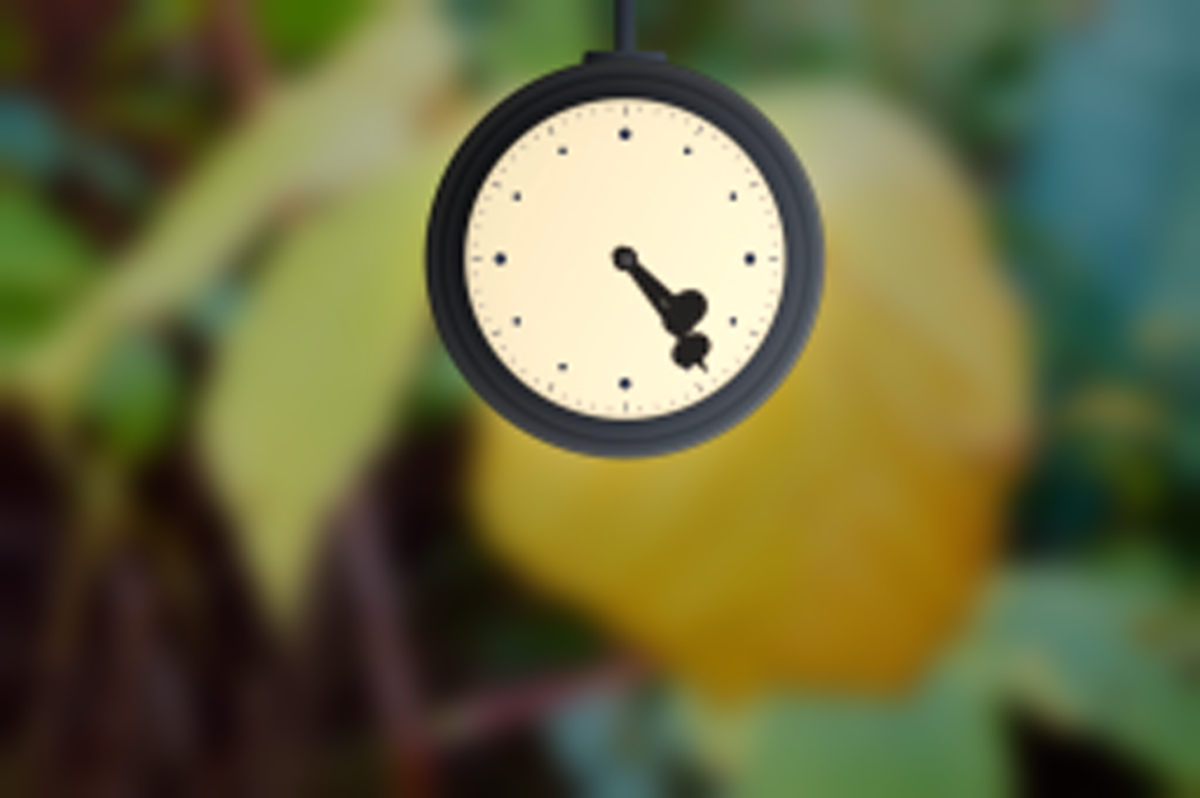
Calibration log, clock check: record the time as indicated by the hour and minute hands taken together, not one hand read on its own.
4:24
